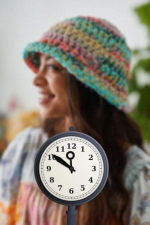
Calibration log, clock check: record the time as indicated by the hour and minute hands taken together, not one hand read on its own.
11:51
